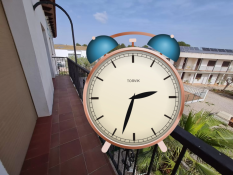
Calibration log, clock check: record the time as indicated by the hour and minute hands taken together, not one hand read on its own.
2:33
